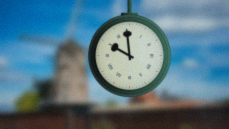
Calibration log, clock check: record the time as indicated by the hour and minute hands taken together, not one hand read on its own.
9:59
